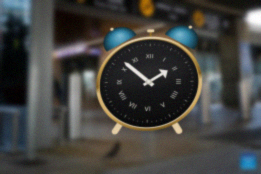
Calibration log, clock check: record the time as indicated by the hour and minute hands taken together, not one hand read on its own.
1:52
